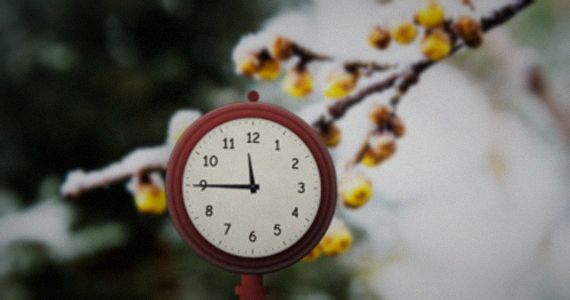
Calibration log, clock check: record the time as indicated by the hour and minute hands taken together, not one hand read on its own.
11:45
